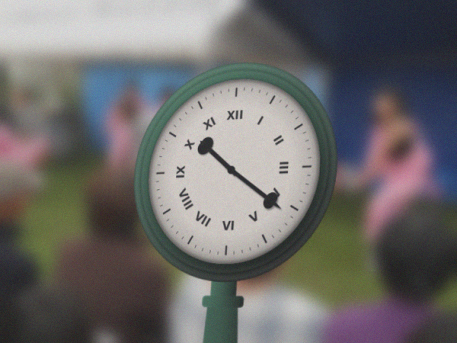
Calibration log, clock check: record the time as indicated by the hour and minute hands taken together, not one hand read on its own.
10:21
